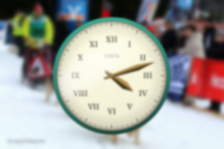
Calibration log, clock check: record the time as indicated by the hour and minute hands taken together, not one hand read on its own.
4:12
